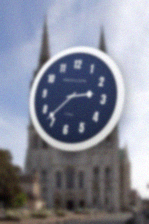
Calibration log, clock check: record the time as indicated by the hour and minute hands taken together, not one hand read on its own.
2:37
